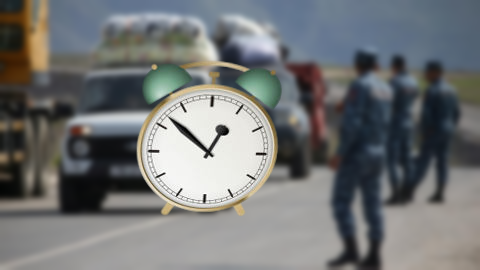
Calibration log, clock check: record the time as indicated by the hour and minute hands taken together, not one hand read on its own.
12:52
